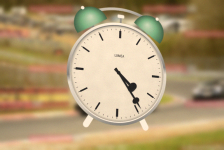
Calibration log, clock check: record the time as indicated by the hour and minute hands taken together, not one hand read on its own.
4:24
